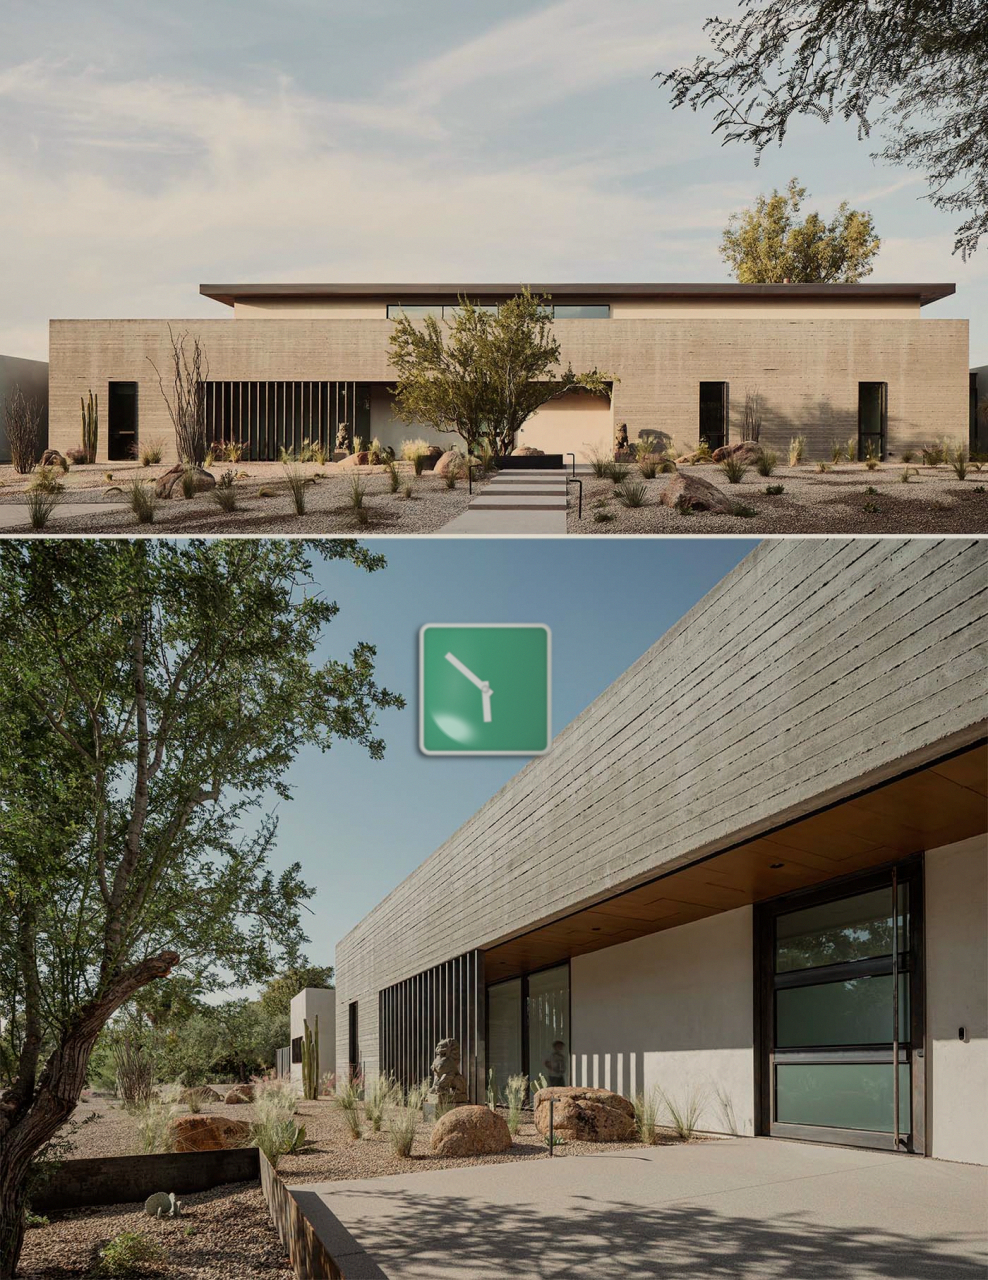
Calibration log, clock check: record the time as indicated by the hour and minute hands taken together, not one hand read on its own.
5:52
